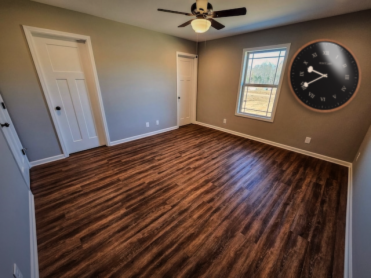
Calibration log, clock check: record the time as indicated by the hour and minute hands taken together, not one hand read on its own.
9:40
